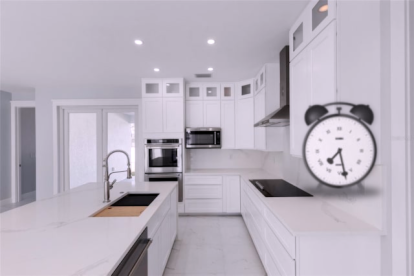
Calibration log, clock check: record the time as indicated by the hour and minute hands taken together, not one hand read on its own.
7:28
